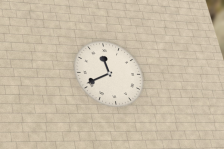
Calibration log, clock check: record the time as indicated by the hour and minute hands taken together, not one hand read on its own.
11:41
